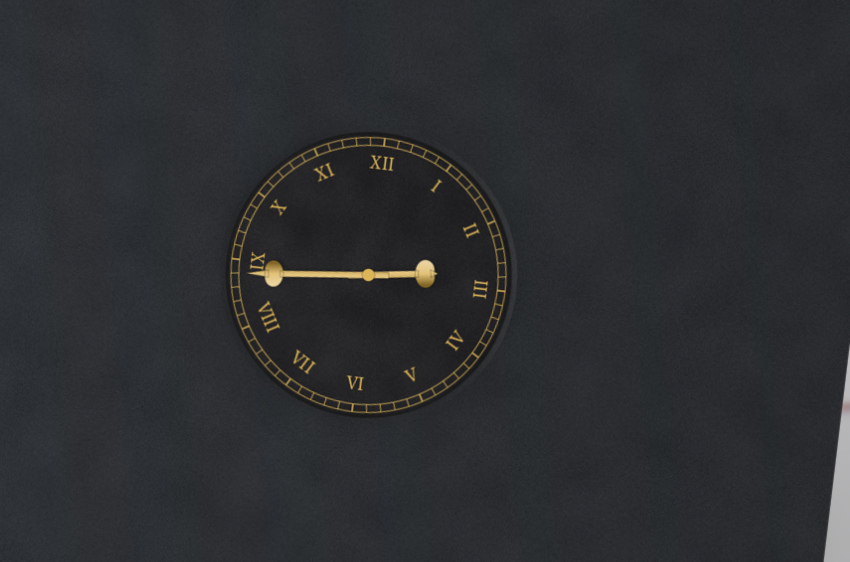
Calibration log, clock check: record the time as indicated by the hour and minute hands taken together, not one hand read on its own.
2:44
